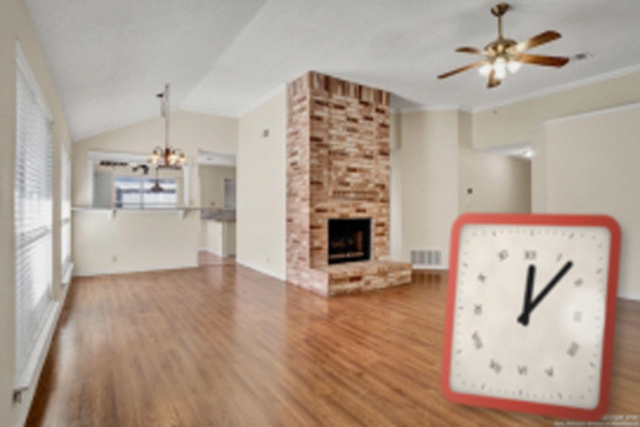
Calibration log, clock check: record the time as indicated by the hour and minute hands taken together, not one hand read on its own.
12:07
